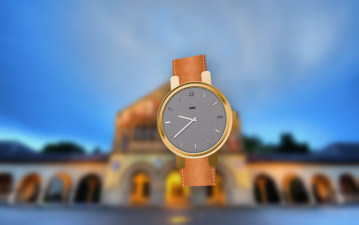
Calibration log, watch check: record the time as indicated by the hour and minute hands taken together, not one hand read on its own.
9:39
